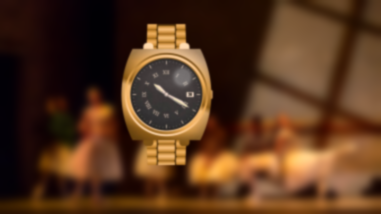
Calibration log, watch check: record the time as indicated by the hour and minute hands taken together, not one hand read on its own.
10:20
